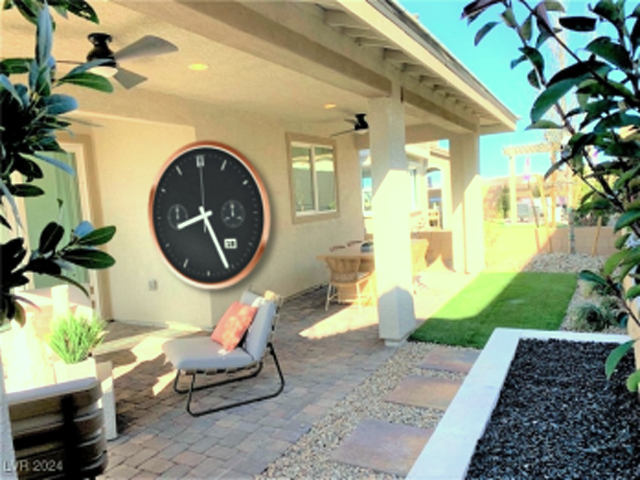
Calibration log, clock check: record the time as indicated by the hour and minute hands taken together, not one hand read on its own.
8:26
